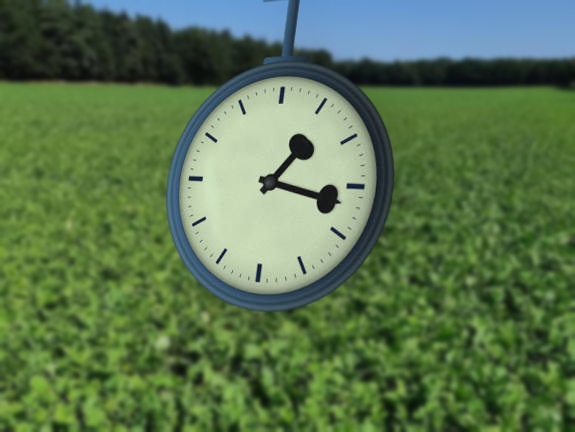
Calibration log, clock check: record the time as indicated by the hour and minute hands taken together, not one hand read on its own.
1:17
